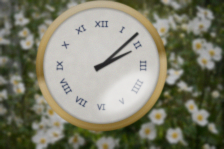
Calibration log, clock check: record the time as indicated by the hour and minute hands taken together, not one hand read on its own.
2:08
